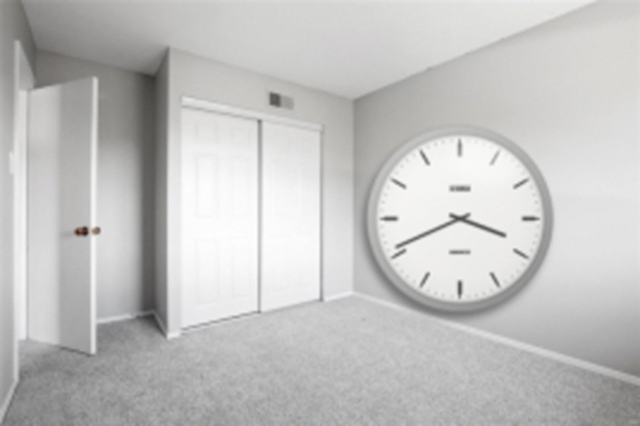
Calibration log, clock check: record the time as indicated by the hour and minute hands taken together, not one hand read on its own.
3:41
